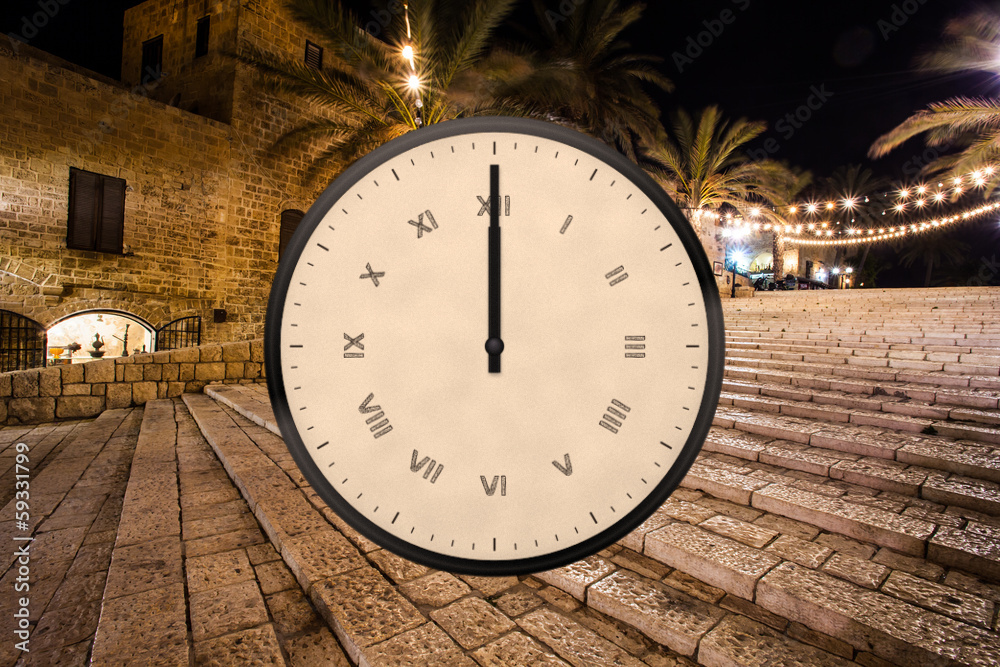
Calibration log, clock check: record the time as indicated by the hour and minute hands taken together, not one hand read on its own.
12:00
